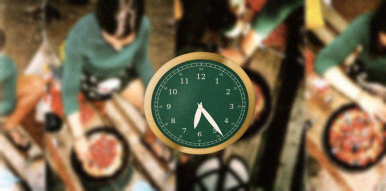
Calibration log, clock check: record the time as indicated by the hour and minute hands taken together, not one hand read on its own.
6:24
